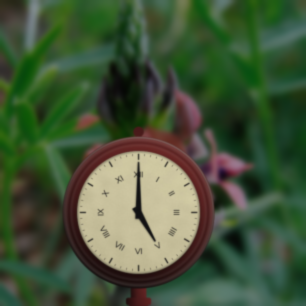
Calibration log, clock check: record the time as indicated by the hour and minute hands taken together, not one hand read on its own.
5:00
